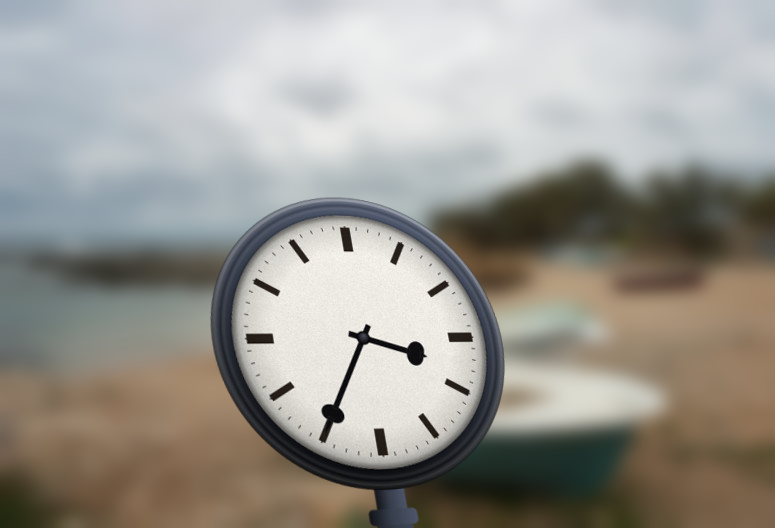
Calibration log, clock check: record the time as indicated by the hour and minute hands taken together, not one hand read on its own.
3:35
